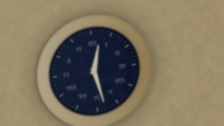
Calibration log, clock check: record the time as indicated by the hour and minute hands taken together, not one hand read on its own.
12:28
